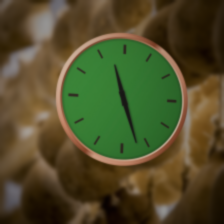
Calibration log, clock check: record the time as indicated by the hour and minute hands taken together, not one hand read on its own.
11:27
